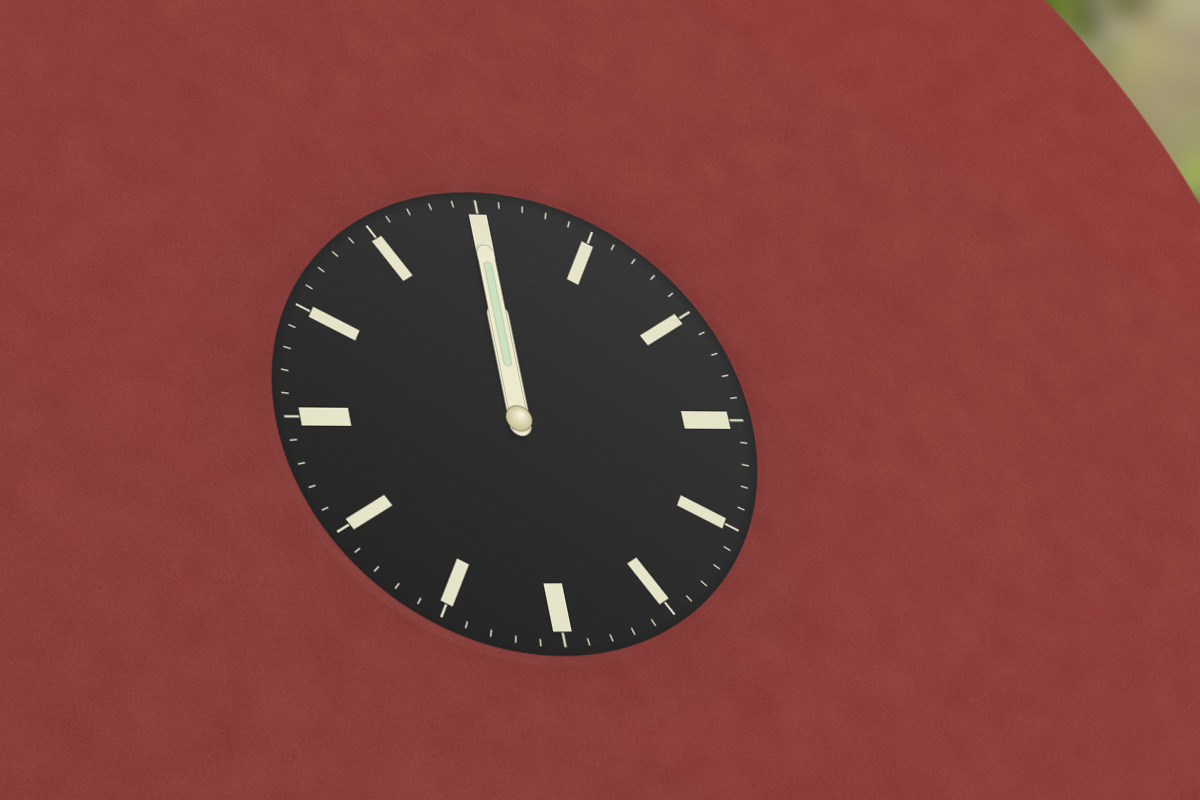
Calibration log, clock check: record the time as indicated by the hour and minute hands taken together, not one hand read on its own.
12:00
